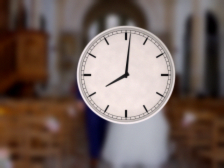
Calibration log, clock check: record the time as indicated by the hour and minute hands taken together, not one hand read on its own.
8:01
